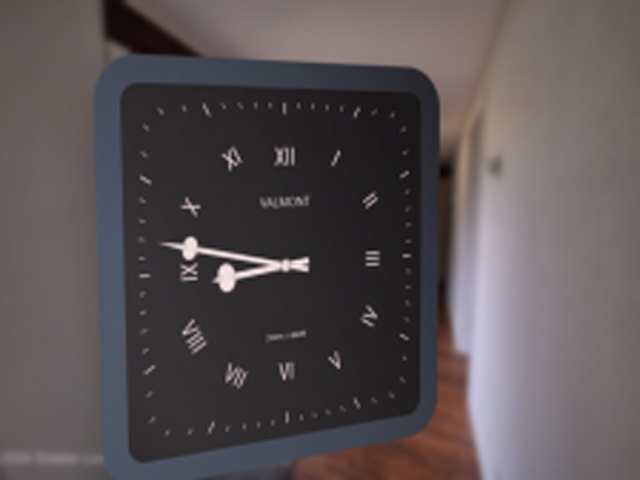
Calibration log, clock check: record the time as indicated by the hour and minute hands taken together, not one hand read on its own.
8:47
